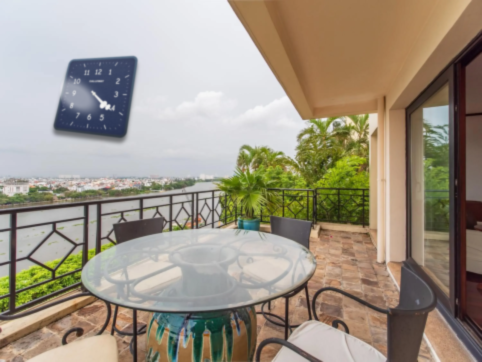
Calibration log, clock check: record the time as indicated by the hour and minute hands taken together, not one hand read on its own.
4:21
